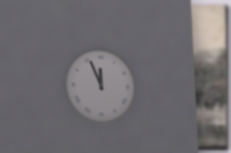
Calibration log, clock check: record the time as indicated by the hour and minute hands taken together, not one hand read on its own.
11:56
